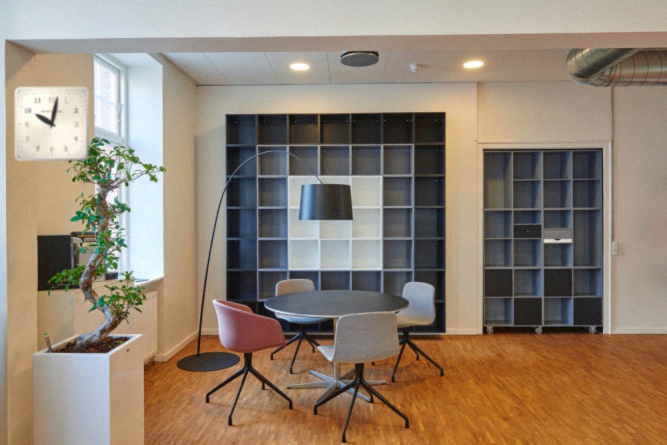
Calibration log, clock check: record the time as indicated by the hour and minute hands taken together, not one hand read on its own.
10:02
